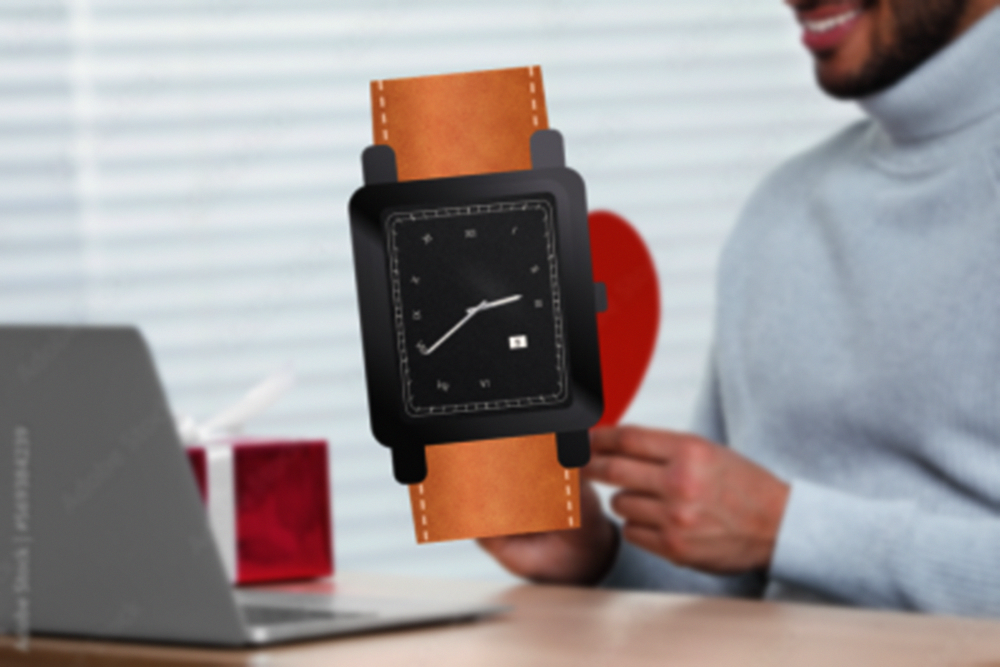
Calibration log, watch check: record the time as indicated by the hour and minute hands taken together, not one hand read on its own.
2:39
